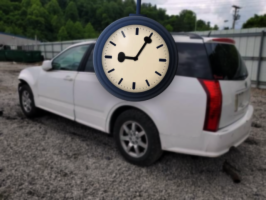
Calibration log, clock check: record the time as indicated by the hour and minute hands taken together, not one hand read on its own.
9:05
